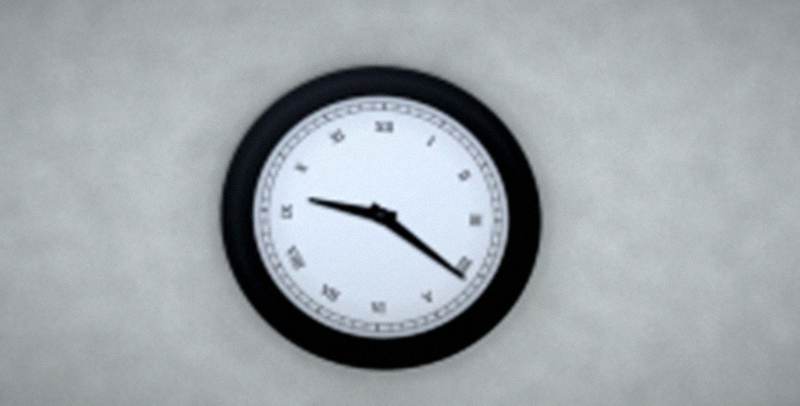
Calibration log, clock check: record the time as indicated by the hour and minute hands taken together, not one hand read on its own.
9:21
